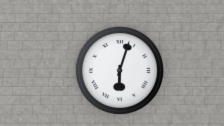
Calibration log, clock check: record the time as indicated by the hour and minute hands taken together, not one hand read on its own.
6:03
